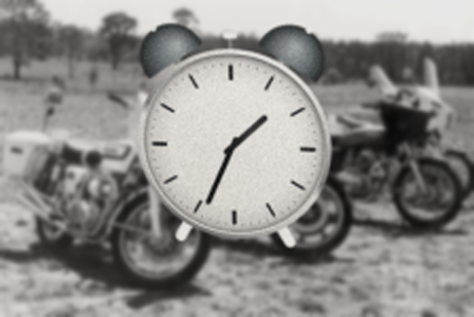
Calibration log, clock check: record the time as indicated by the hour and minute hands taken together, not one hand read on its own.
1:34
